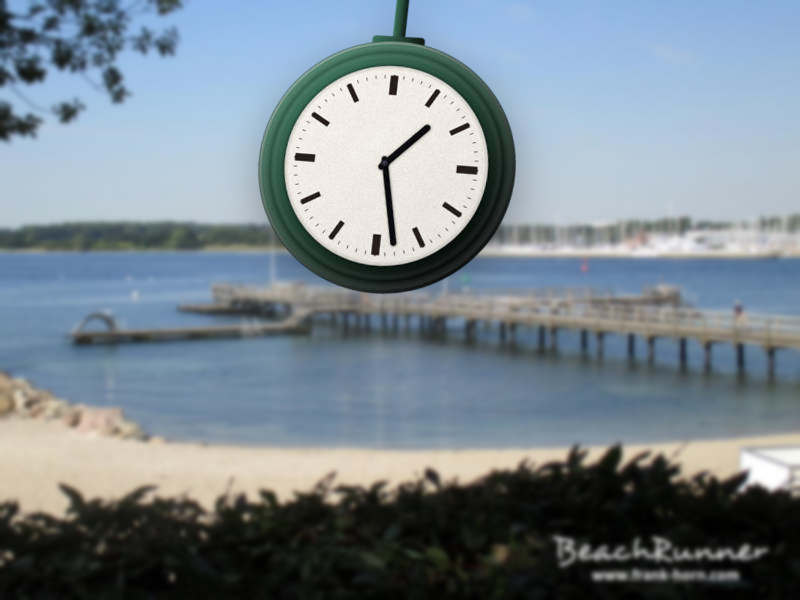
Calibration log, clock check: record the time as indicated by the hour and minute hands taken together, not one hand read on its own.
1:28
